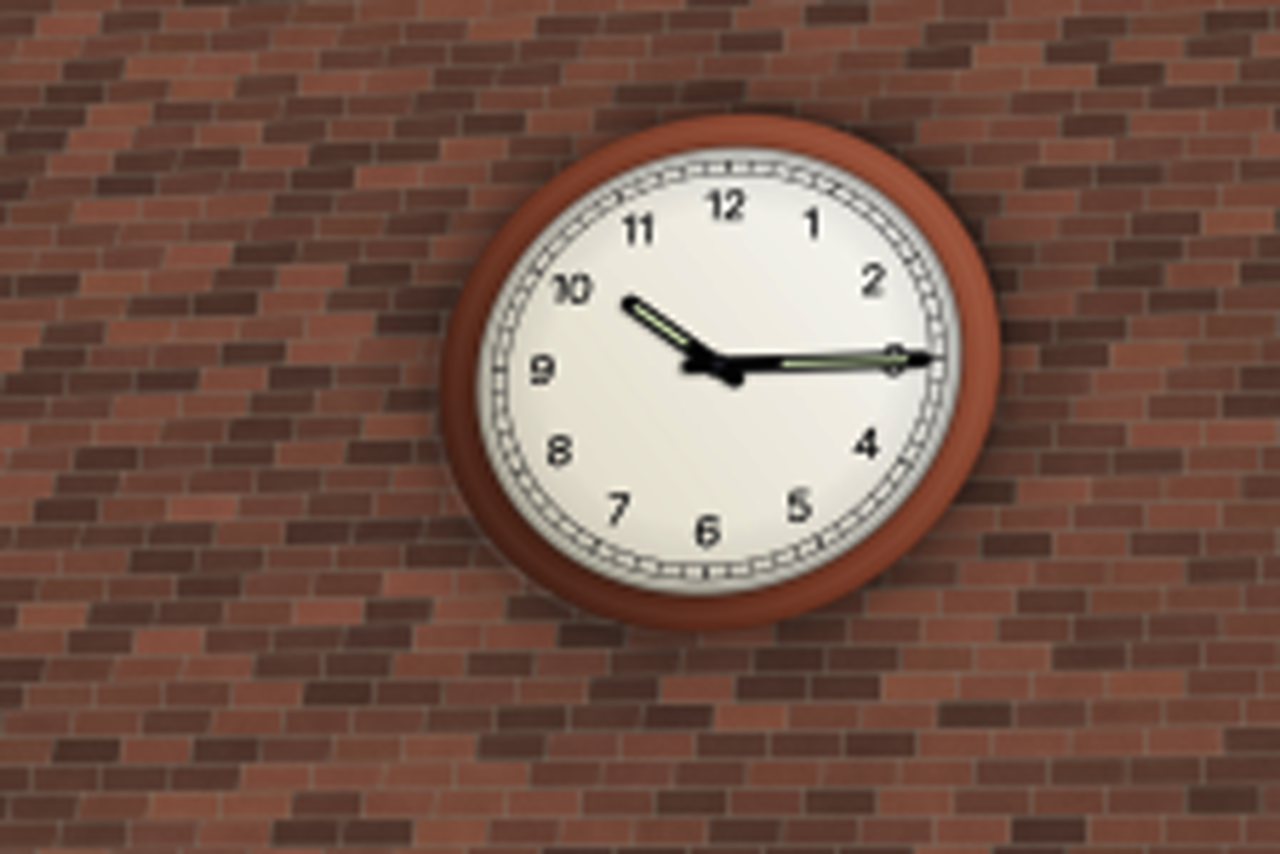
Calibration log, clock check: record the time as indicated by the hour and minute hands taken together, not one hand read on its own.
10:15
